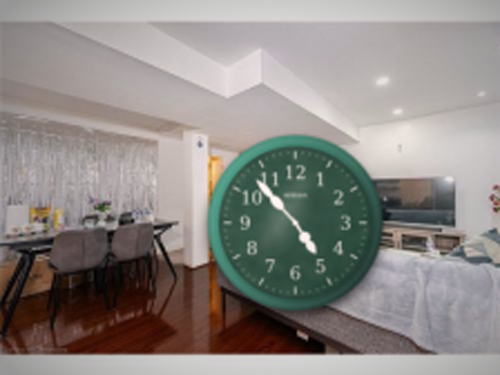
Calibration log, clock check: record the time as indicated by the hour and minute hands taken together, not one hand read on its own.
4:53
